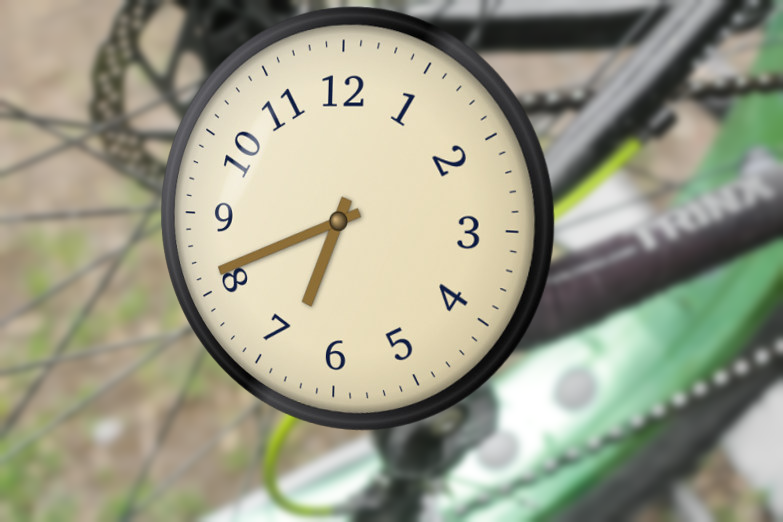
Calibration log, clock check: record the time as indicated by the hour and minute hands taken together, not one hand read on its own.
6:41
